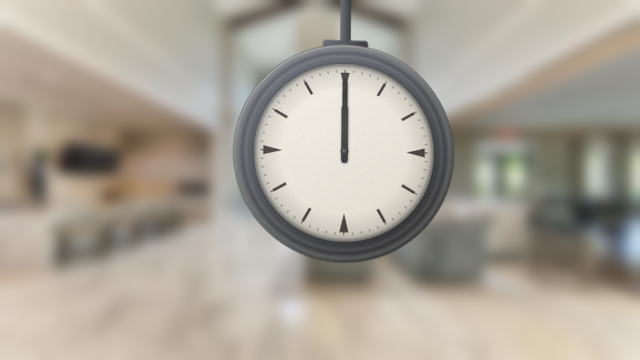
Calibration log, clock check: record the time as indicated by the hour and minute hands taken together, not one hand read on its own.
12:00
